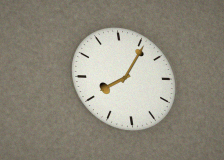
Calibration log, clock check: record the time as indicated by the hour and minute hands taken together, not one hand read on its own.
8:06
